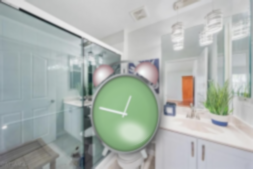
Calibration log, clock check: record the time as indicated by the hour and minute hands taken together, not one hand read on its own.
12:47
